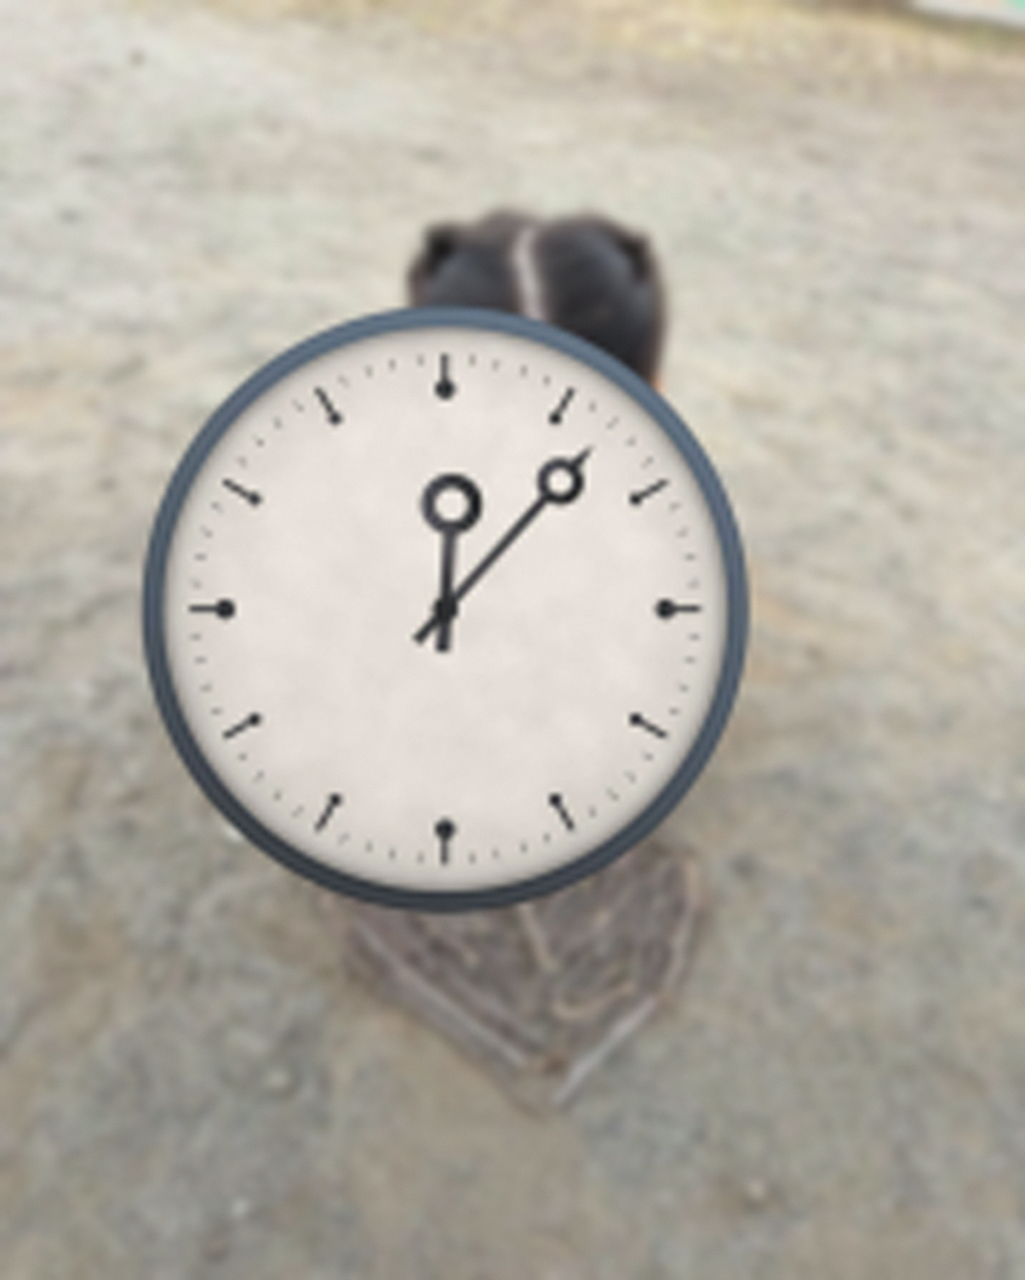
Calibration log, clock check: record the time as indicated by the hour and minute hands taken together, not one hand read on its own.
12:07
